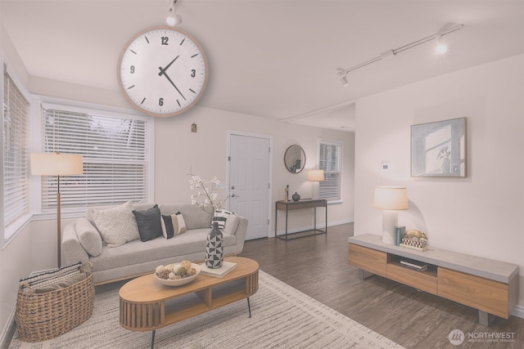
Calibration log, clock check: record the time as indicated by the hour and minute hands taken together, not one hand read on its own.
1:23
